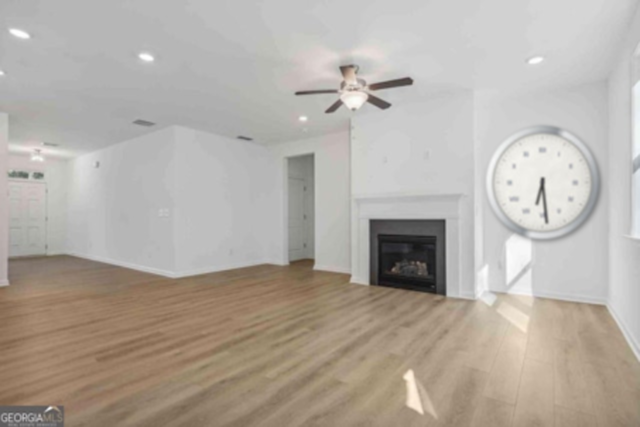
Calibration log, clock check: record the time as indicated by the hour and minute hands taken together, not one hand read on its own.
6:29
